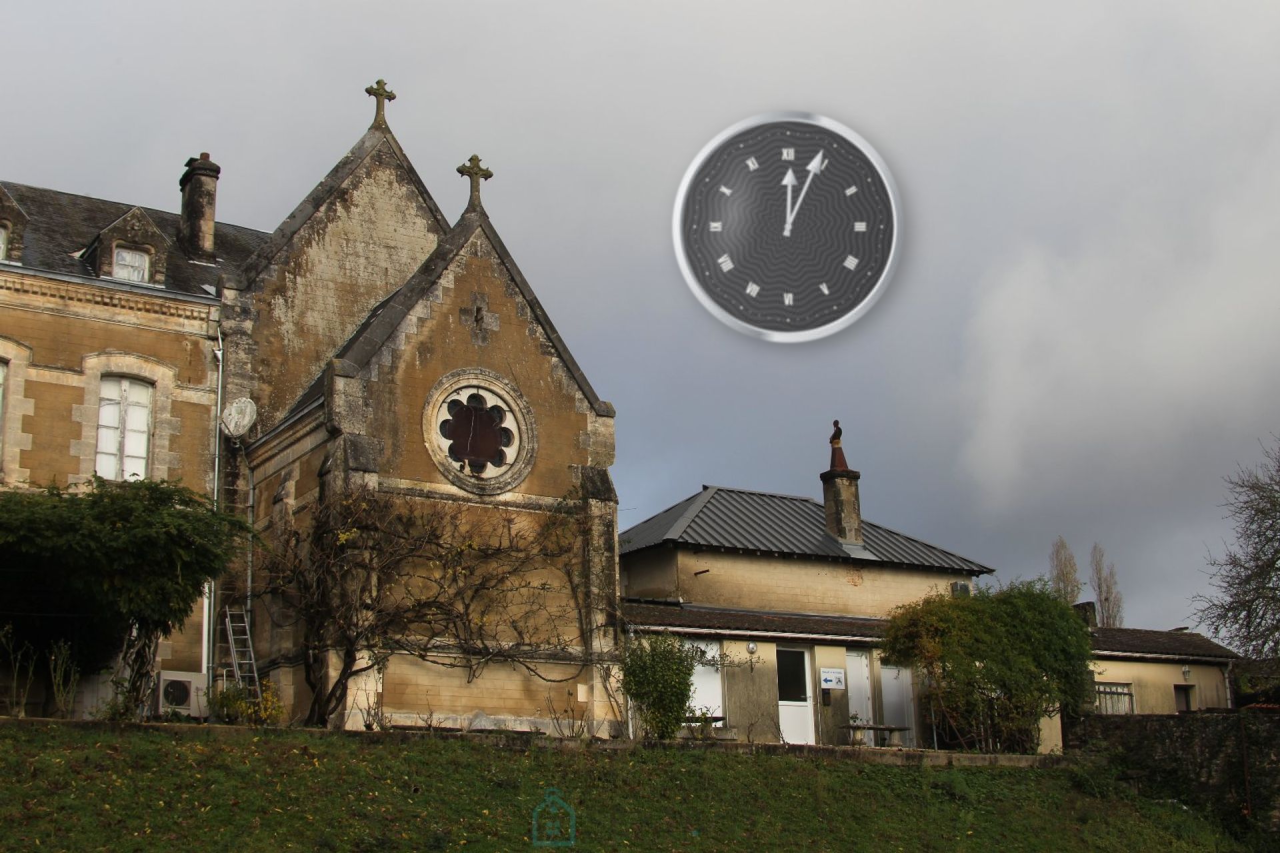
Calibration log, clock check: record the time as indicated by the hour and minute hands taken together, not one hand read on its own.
12:04
